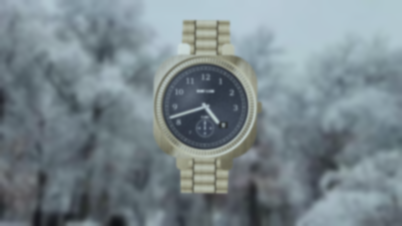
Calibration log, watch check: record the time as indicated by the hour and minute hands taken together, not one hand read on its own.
4:42
